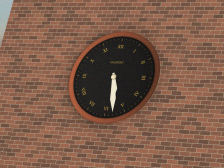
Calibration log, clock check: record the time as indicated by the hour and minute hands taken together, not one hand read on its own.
5:28
